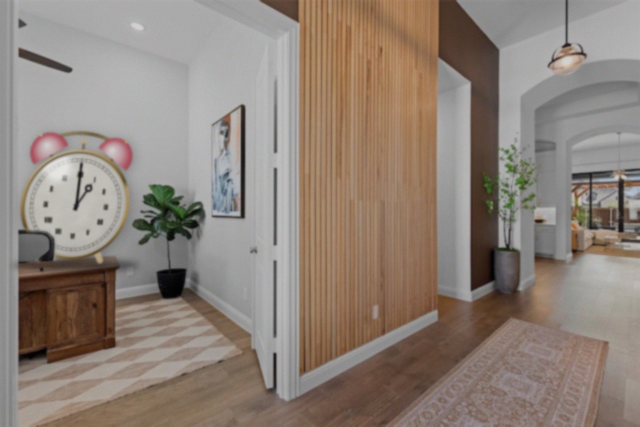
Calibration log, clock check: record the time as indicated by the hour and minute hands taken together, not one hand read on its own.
1:00
